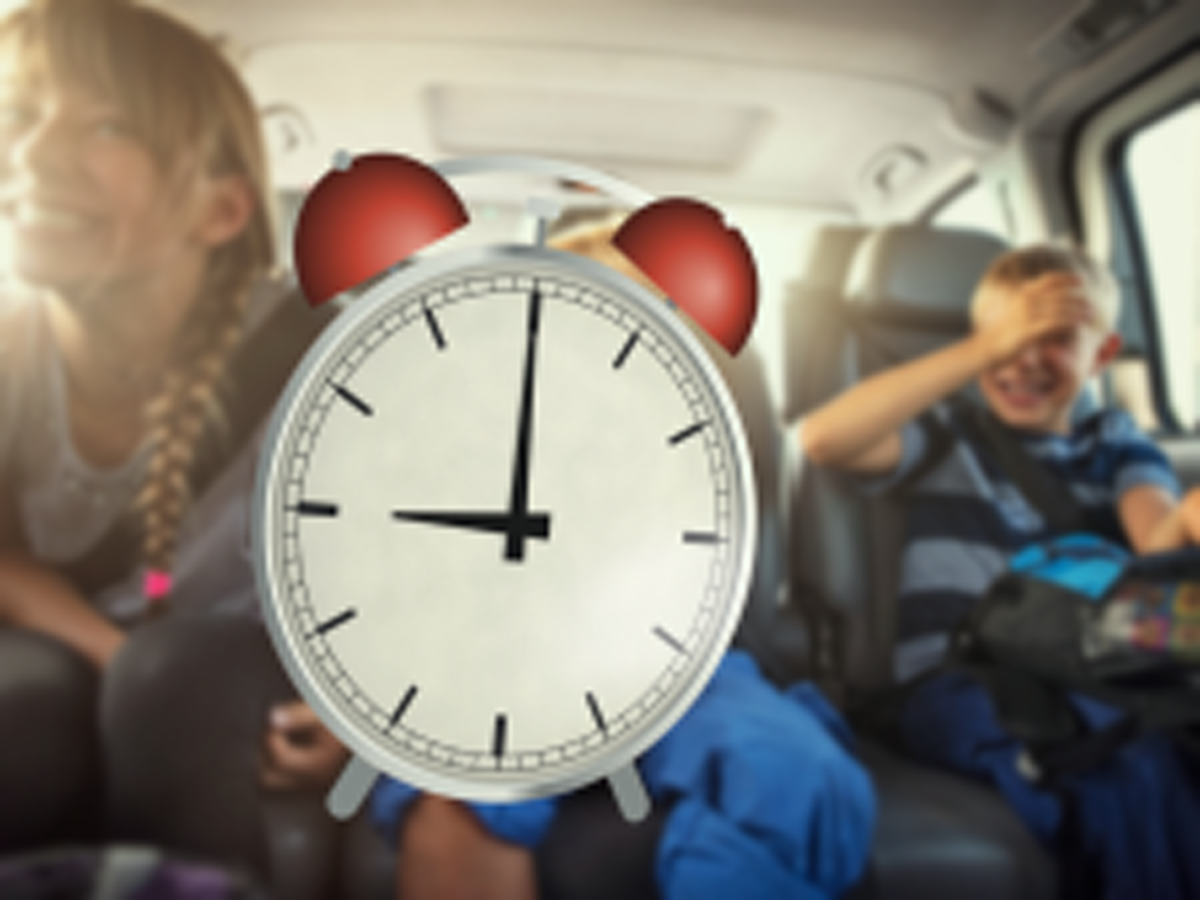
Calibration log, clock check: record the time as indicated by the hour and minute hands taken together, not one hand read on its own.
9:00
